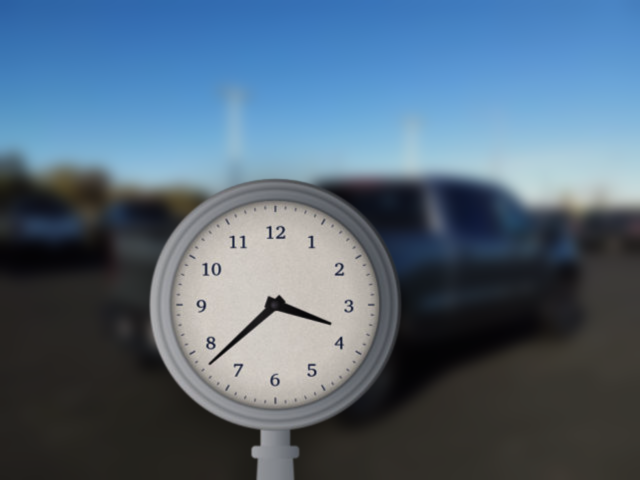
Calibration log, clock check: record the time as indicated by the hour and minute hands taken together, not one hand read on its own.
3:38
